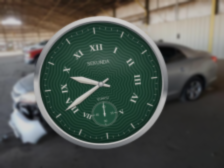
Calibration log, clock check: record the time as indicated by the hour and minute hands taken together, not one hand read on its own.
9:40
